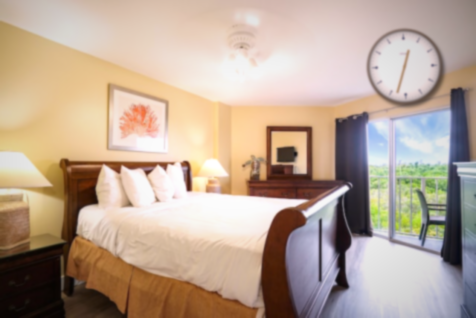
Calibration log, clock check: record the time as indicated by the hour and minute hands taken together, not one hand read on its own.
12:33
